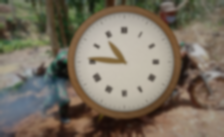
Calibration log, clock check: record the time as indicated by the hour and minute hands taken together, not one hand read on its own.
10:46
